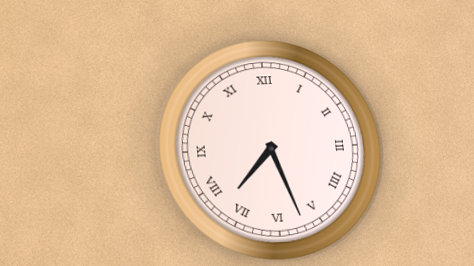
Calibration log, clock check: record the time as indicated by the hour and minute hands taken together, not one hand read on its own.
7:27
